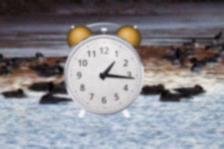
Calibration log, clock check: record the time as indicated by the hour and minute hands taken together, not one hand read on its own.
1:16
